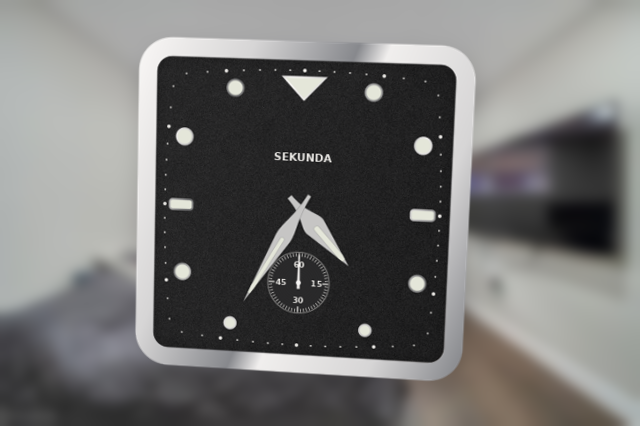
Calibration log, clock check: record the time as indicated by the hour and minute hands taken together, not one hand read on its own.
4:35
